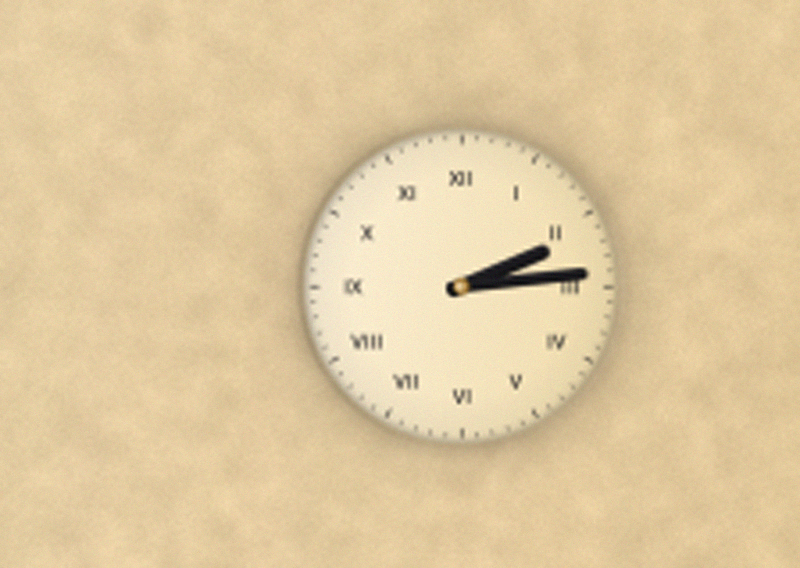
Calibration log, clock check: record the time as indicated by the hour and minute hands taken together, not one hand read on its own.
2:14
